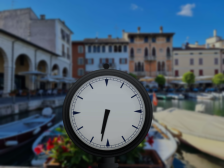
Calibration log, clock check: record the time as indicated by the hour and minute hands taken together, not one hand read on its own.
6:32
